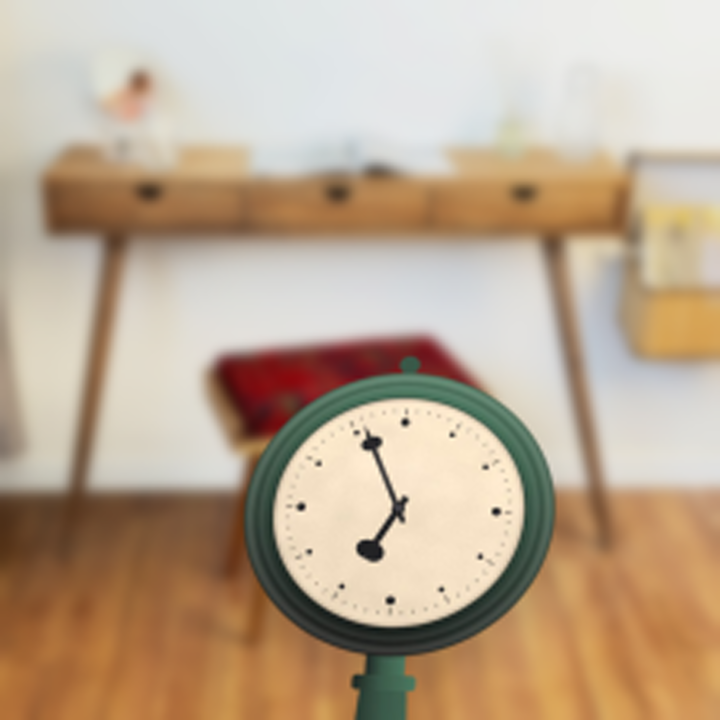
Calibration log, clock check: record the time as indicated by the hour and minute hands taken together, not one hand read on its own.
6:56
